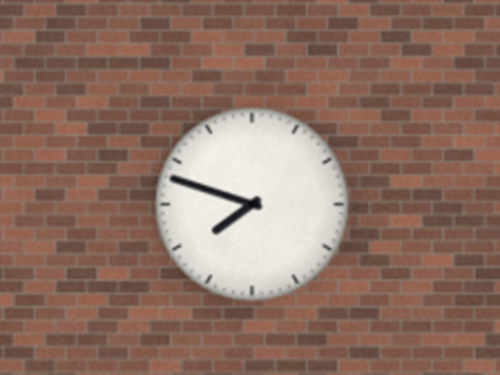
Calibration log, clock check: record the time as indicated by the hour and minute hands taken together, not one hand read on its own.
7:48
